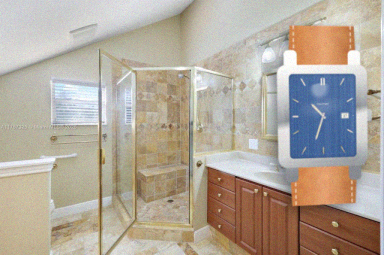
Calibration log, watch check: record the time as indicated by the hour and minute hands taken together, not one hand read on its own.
10:33
